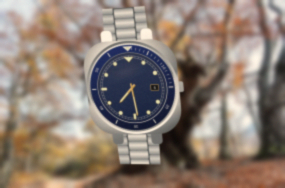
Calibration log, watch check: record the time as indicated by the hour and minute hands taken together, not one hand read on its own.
7:29
